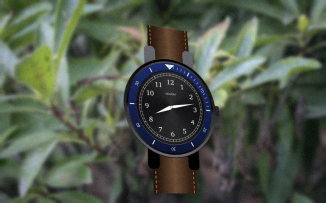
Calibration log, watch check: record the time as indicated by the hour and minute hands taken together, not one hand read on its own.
8:13
